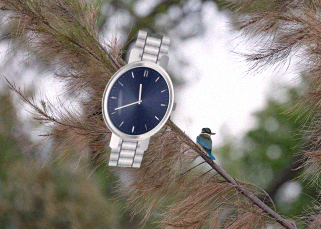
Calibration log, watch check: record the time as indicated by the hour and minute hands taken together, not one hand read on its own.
11:41
